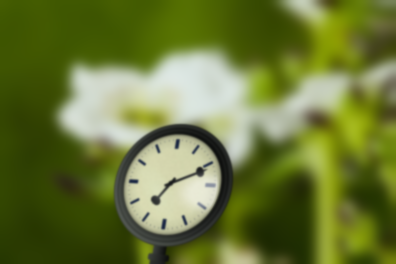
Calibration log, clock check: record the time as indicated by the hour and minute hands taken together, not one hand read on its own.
7:11
